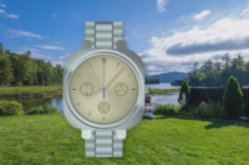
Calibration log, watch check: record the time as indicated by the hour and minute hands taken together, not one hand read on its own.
8:07
